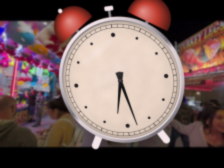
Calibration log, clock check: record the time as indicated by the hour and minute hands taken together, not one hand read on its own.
6:28
